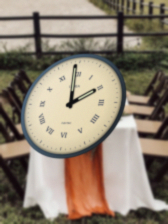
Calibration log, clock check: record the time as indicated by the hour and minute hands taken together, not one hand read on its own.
1:59
